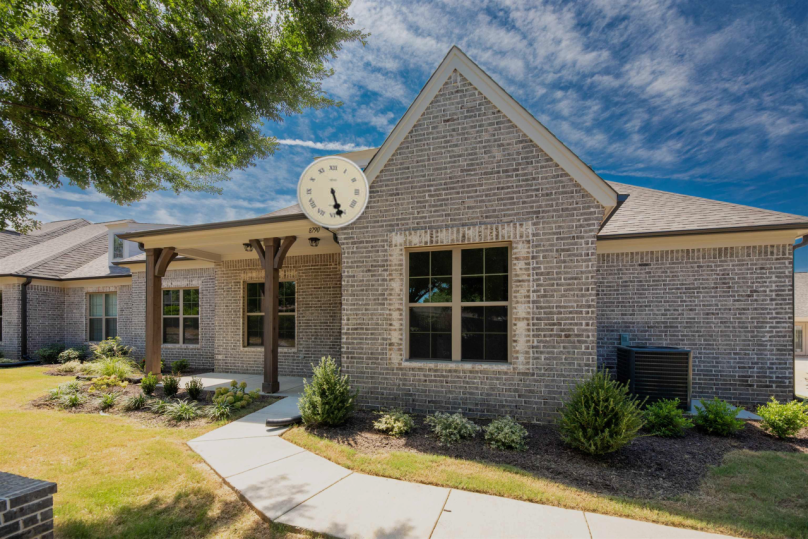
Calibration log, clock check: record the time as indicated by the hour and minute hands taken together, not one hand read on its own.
5:27
